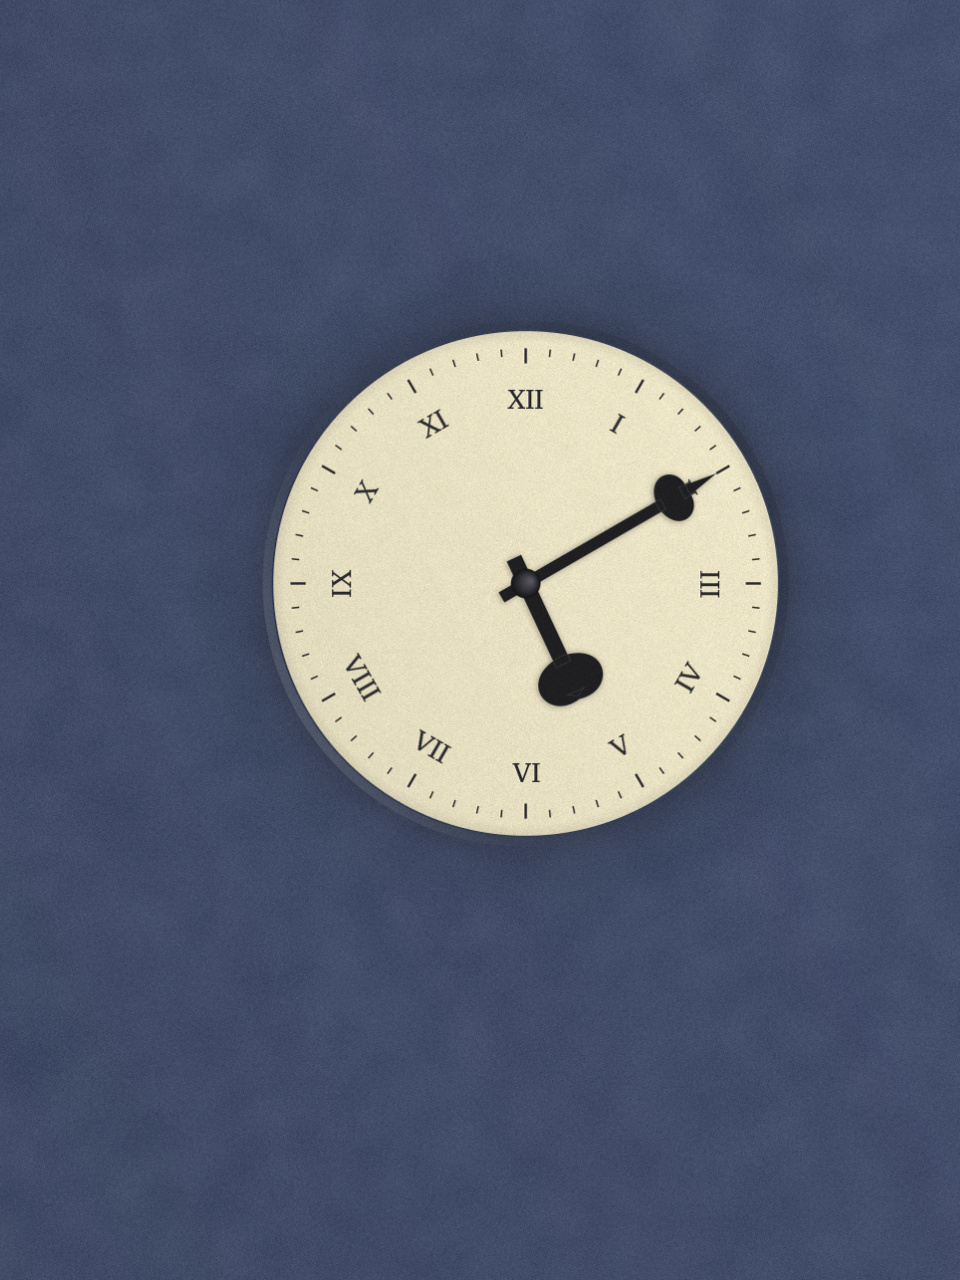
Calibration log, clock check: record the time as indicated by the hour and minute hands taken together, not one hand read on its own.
5:10
